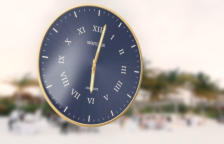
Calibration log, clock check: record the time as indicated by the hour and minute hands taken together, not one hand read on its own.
6:02
